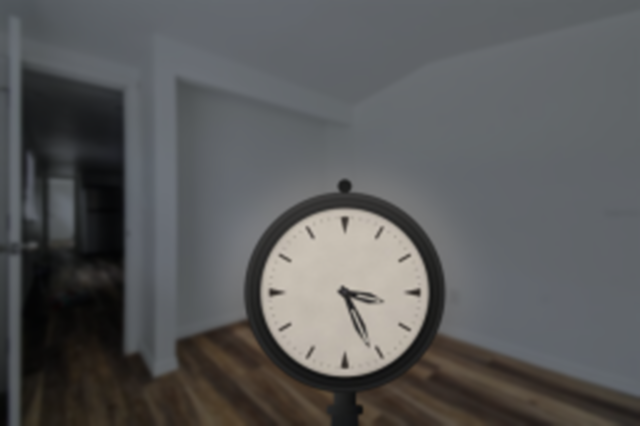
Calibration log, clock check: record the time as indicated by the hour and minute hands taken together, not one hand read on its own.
3:26
